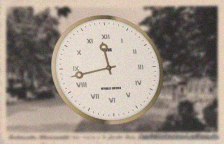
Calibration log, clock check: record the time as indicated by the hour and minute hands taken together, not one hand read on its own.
11:43
